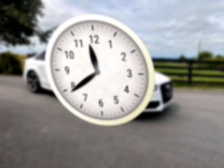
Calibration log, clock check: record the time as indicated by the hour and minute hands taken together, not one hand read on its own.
11:39
